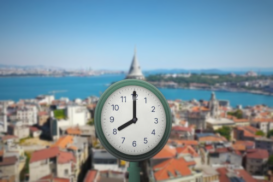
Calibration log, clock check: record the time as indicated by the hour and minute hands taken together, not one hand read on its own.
8:00
